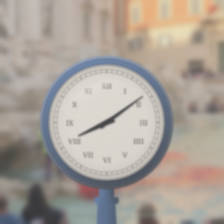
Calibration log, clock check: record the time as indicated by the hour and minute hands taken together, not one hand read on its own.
8:09
